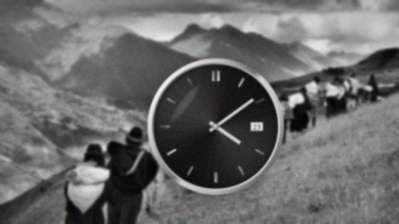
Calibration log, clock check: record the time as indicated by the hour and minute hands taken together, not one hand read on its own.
4:09
